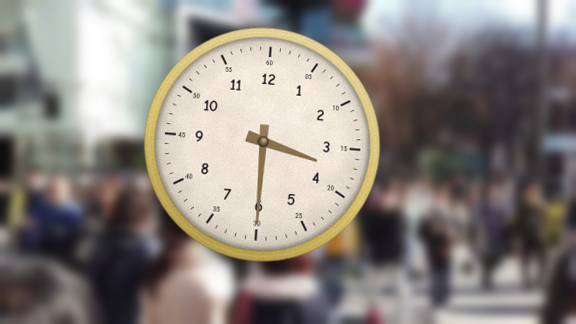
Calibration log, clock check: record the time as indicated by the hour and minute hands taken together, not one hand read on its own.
3:30
